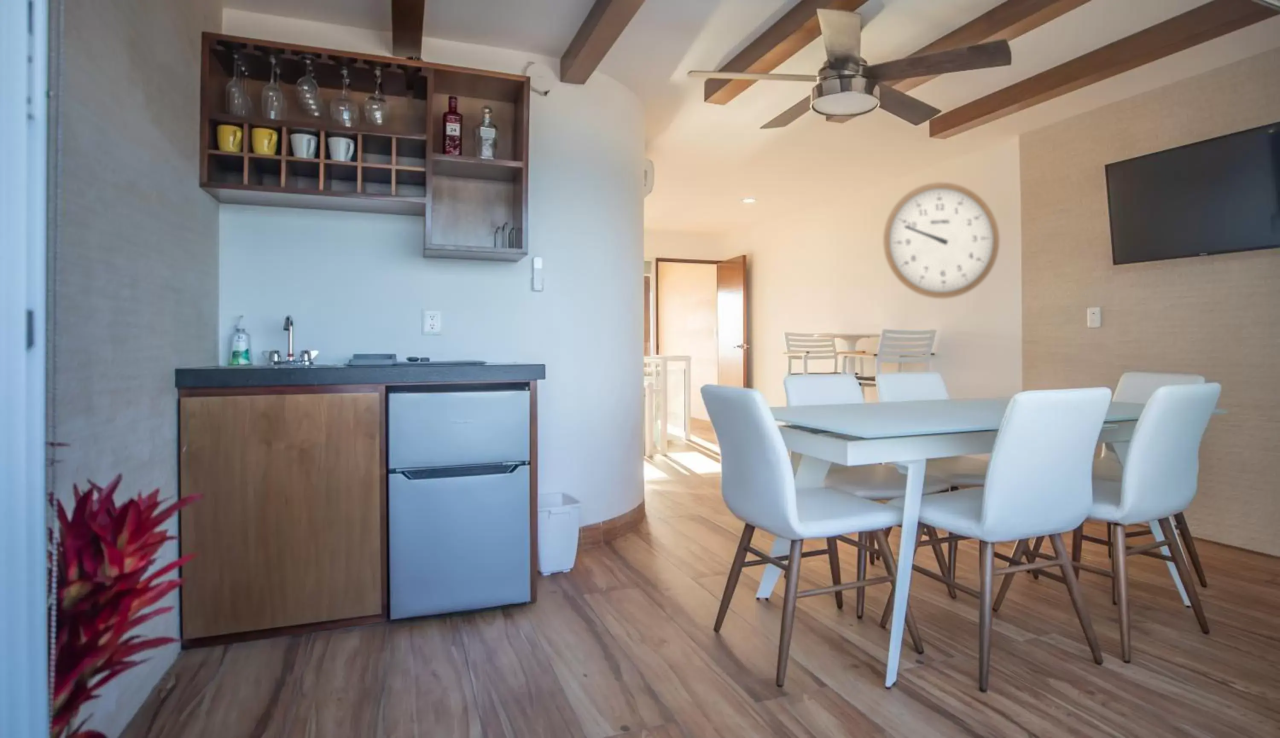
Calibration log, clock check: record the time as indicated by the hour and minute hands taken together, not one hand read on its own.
9:49
